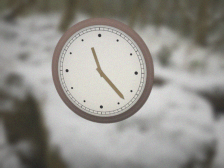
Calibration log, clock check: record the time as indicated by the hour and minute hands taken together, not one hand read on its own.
11:23
